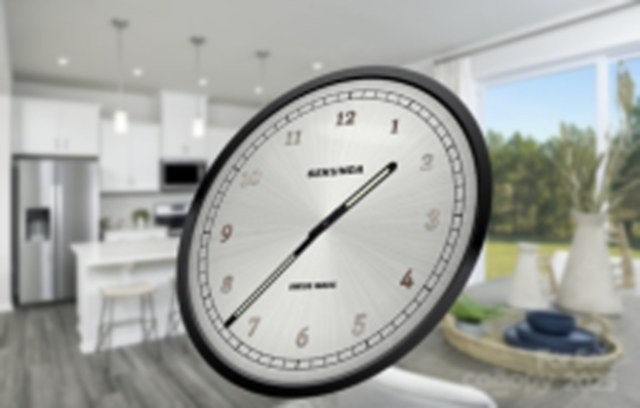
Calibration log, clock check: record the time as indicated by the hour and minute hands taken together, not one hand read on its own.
1:37
